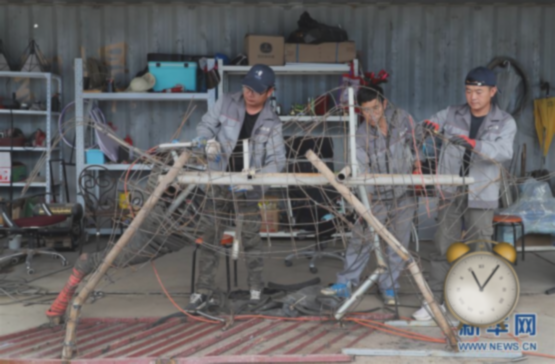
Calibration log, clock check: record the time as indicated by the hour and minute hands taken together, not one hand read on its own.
11:06
